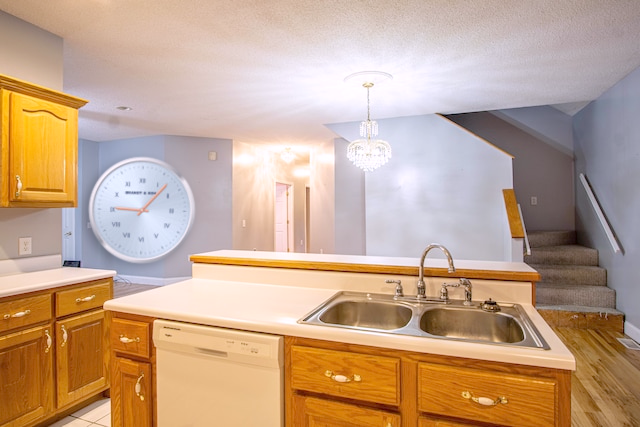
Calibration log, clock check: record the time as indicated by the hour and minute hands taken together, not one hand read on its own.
9:07
